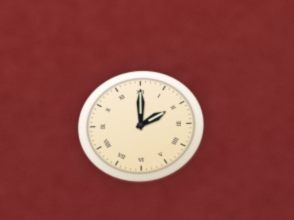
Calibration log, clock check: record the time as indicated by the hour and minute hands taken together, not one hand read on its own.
2:00
